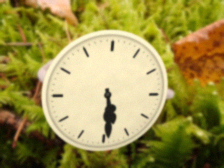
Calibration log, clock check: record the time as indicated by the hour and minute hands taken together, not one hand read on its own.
5:29
